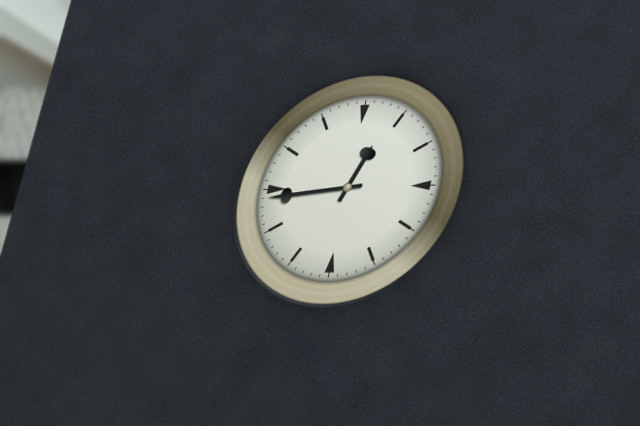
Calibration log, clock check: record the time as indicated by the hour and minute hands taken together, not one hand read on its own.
12:44
